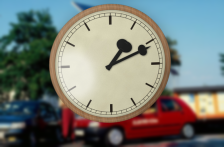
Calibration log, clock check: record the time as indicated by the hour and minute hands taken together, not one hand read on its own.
1:11
